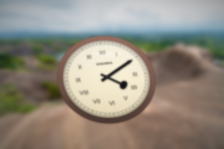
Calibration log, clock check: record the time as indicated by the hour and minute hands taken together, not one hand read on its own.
4:10
